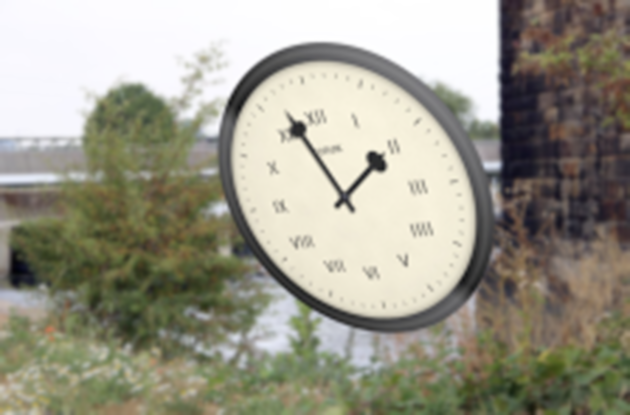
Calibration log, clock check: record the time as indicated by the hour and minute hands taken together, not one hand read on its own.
1:57
